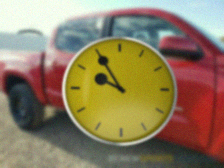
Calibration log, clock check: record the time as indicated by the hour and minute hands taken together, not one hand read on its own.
9:55
